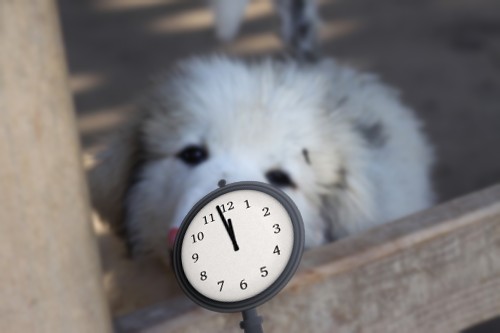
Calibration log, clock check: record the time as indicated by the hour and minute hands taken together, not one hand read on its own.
11:58
